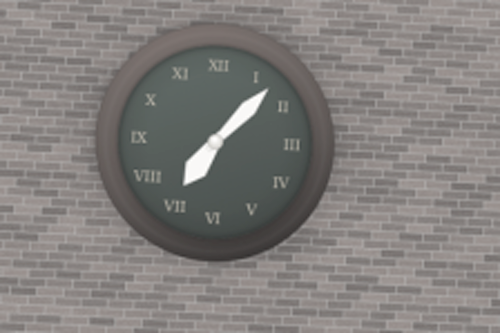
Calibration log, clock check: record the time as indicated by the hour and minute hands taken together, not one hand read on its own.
7:07
